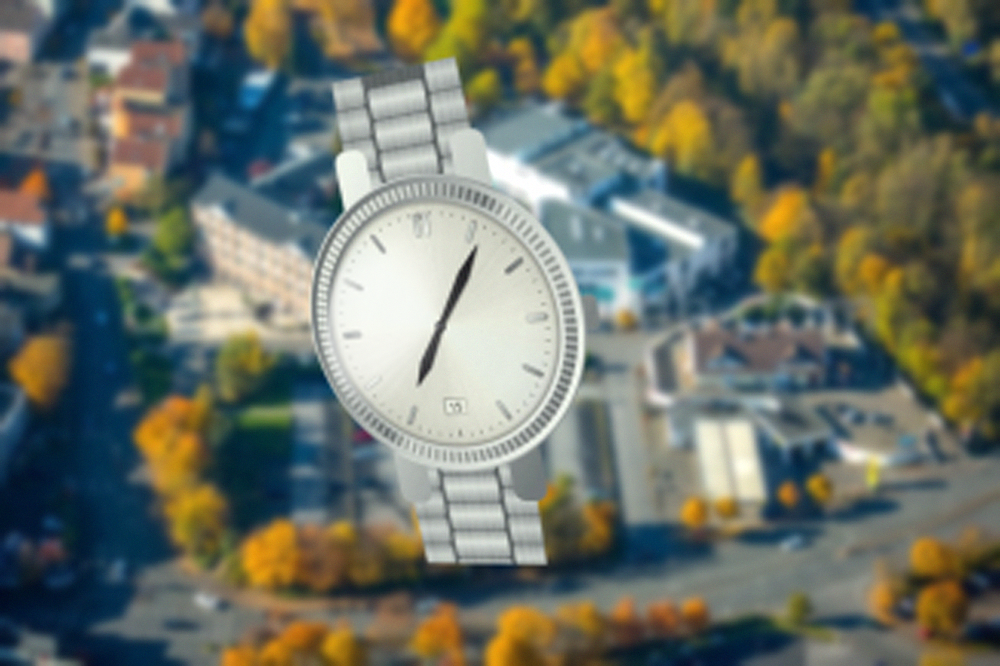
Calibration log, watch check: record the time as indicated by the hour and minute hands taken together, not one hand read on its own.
7:06
